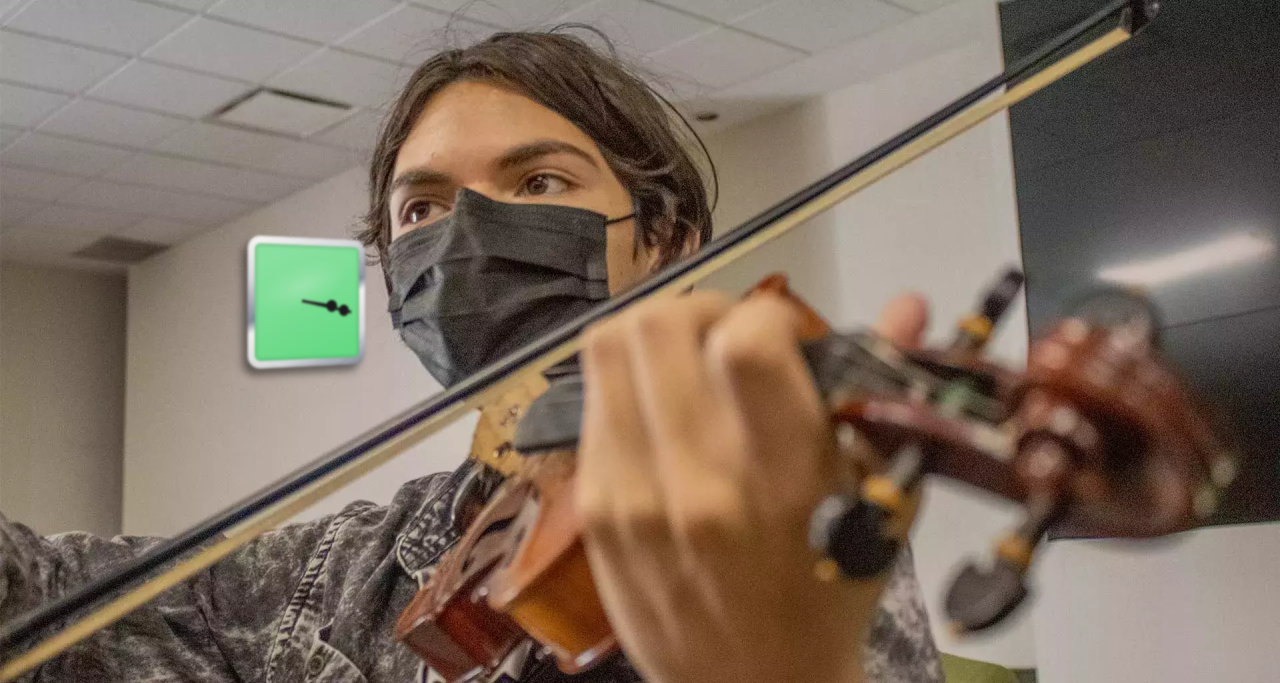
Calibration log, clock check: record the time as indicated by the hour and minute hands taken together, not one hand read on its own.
3:17
